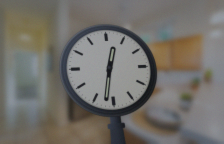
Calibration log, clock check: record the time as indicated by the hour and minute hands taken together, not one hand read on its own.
12:32
